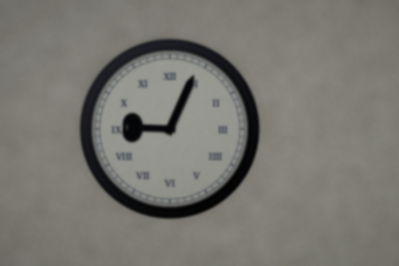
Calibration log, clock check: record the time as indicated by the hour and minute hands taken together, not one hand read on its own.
9:04
